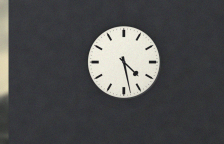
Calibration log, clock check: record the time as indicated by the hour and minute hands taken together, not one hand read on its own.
4:28
